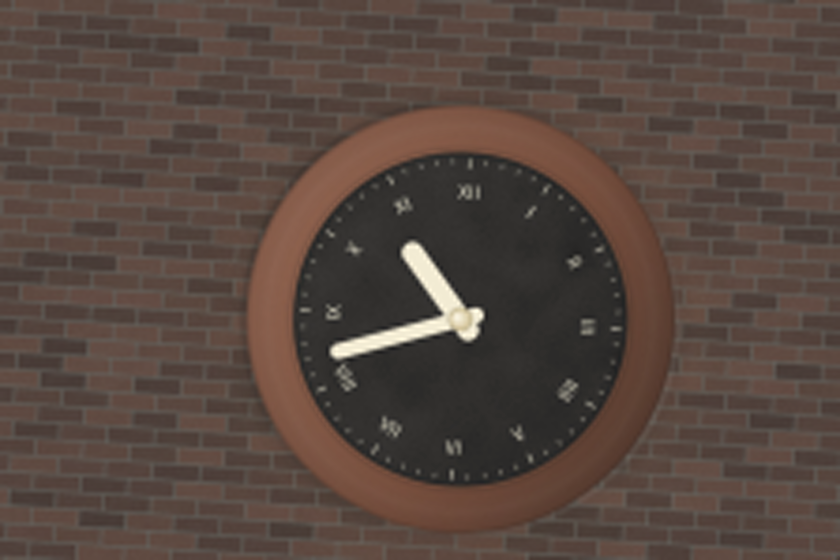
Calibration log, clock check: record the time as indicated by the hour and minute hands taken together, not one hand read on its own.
10:42
